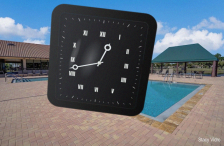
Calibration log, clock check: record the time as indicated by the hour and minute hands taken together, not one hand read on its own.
12:42
